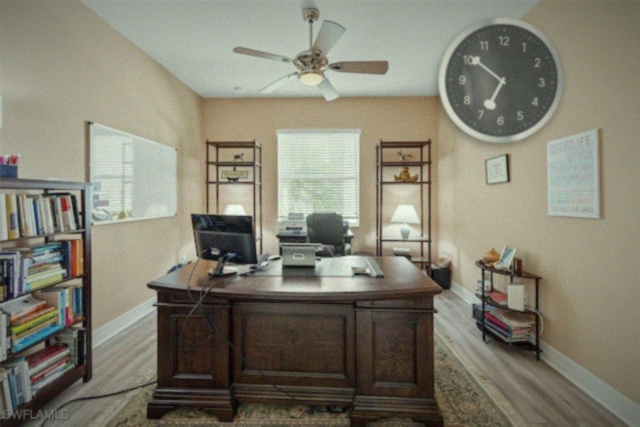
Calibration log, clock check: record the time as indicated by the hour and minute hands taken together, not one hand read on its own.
6:51
